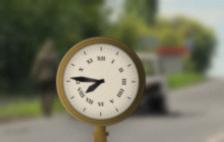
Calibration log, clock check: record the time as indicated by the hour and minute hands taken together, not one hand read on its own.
7:46
